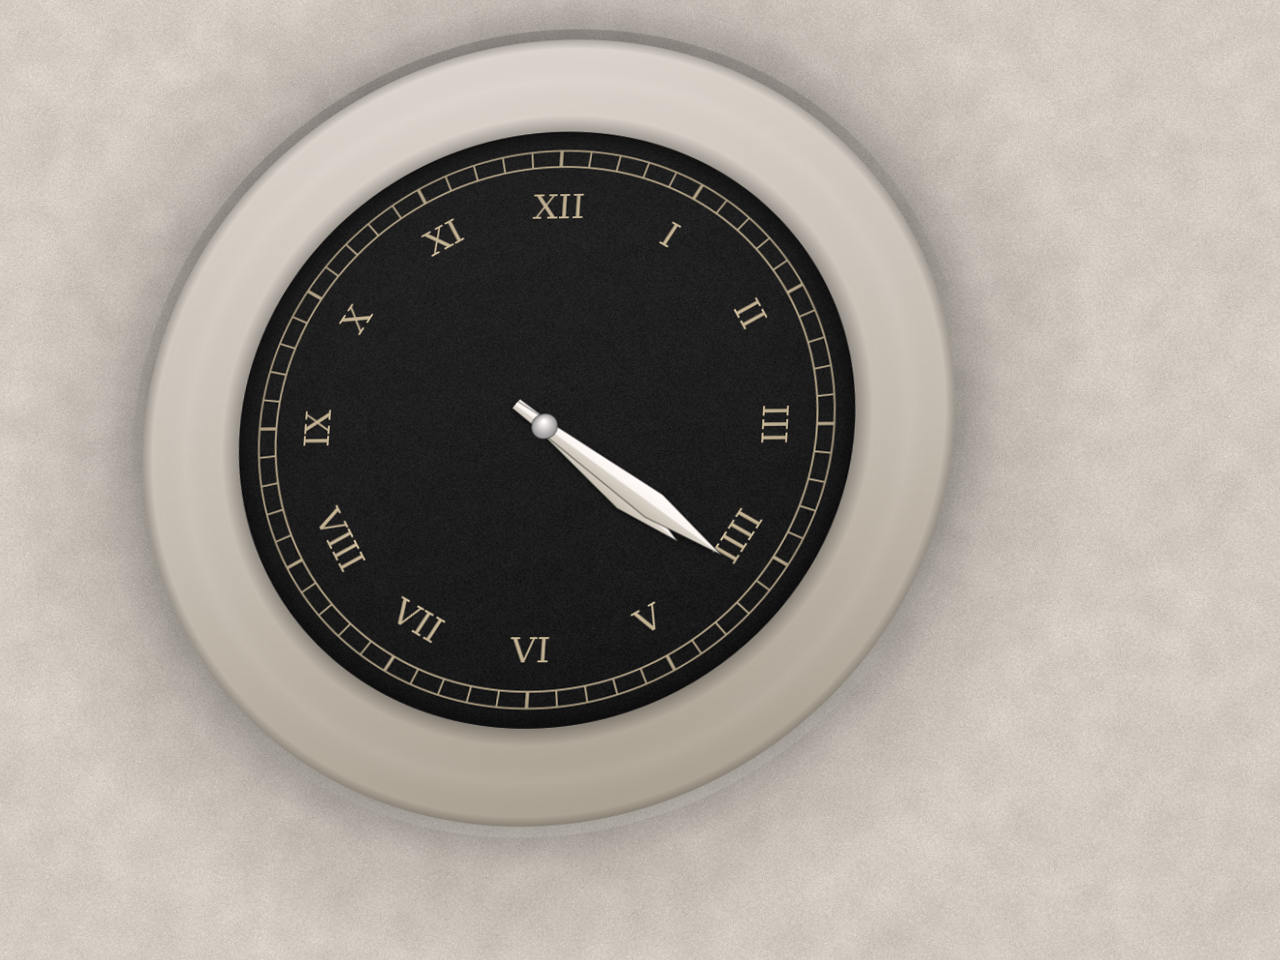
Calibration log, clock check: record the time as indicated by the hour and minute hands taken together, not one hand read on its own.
4:21
